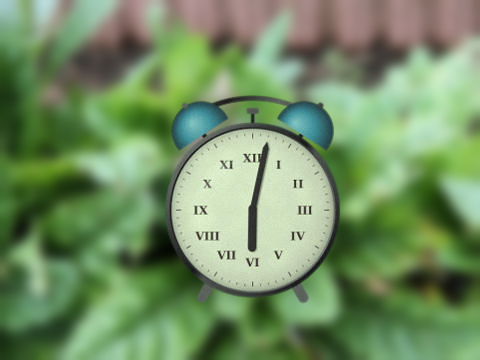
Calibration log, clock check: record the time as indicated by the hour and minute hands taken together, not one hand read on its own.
6:02
